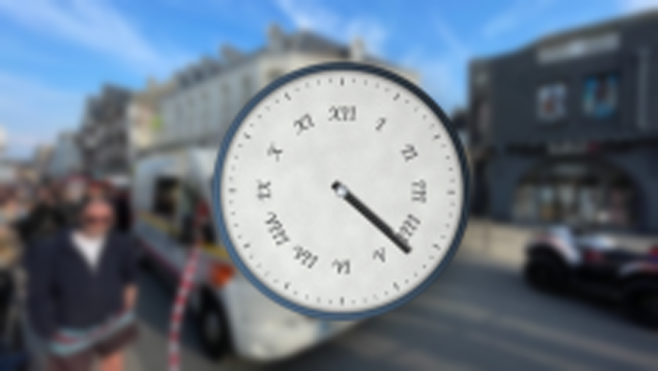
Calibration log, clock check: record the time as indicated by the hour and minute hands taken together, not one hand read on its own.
4:22
